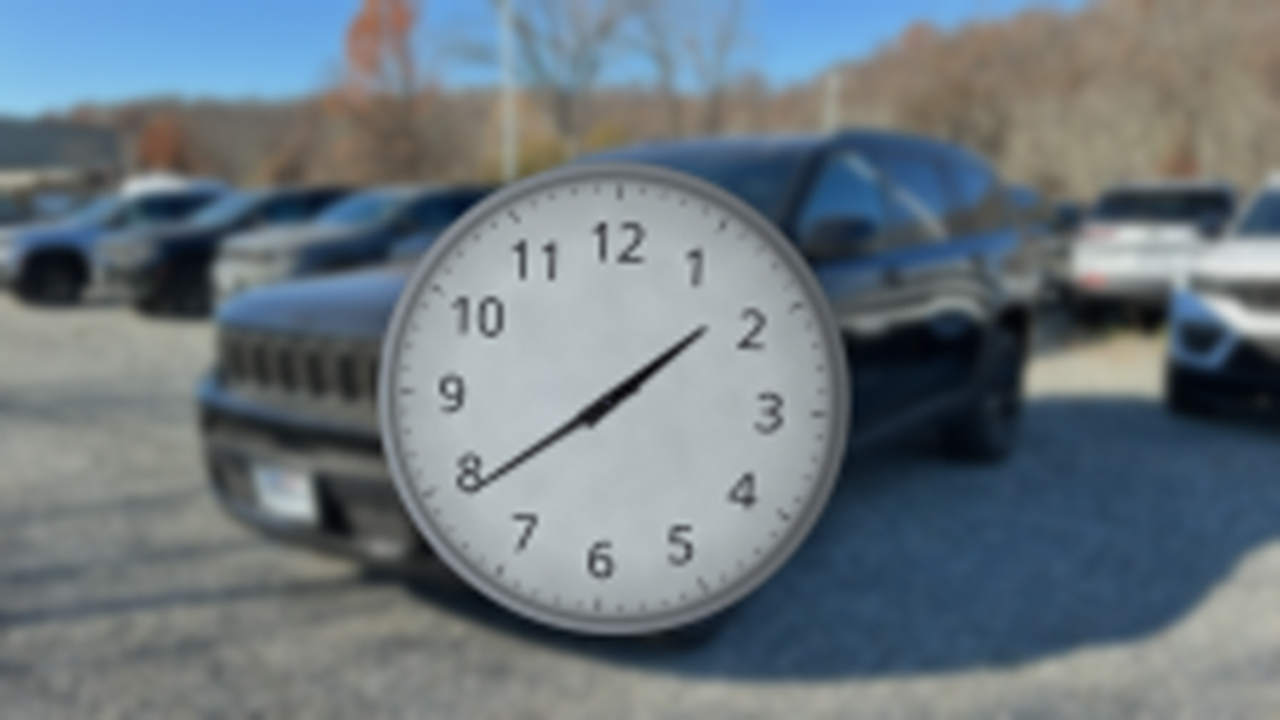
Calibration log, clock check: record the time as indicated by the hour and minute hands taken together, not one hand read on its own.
1:39
